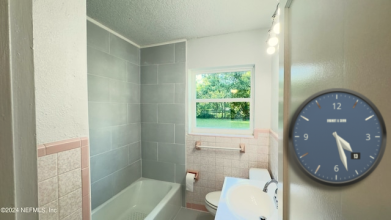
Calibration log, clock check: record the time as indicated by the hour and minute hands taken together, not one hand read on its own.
4:27
